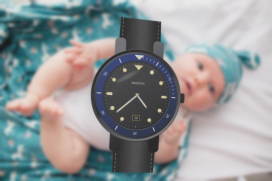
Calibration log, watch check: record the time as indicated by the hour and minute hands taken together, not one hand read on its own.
4:38
